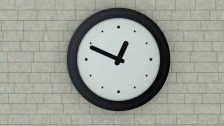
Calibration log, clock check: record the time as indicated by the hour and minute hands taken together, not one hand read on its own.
12:49
